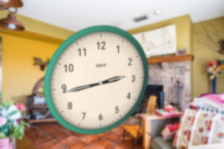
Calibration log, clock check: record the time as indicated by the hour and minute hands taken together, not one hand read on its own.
2:44
